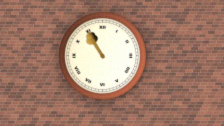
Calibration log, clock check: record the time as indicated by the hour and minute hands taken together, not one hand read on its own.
10:55
